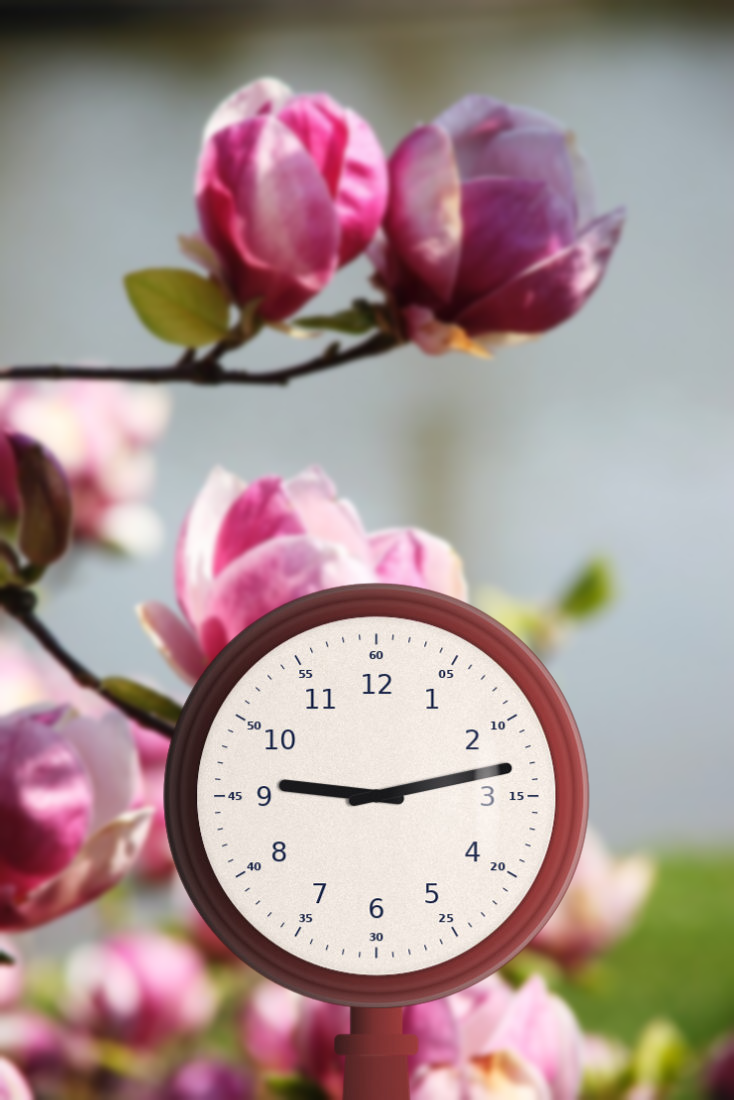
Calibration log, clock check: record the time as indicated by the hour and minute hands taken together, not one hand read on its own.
9:13
